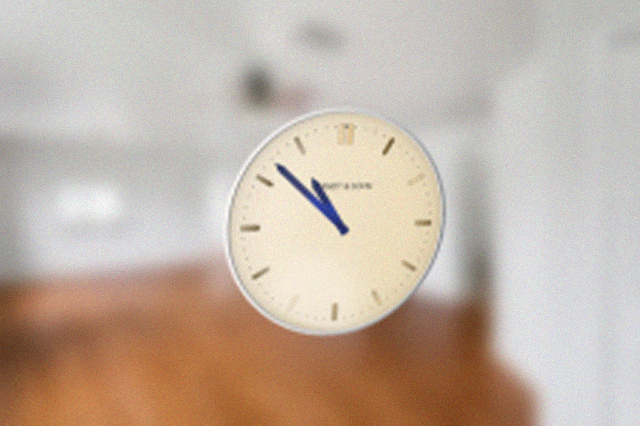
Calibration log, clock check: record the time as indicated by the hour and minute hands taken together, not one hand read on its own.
10:52
